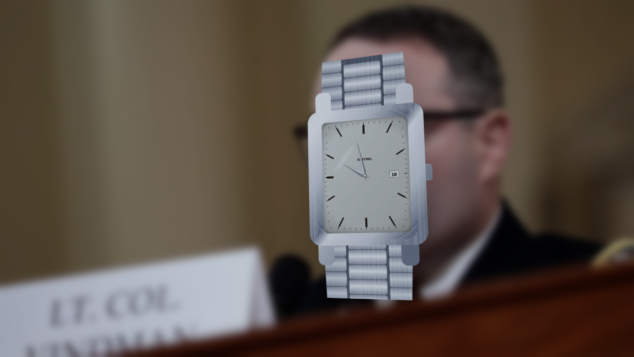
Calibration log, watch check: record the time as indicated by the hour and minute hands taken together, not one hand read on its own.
9:58
